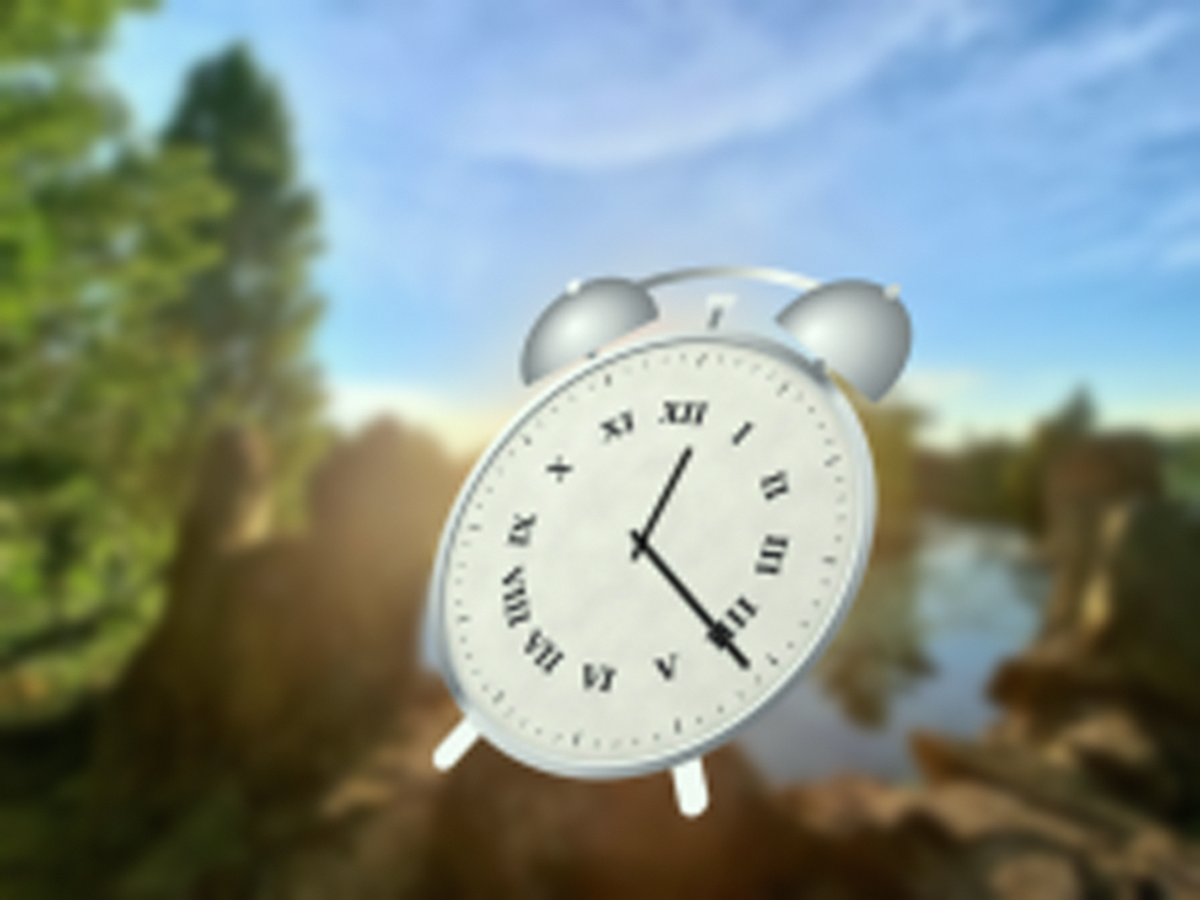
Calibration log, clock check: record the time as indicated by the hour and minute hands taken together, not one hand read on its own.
12:21
